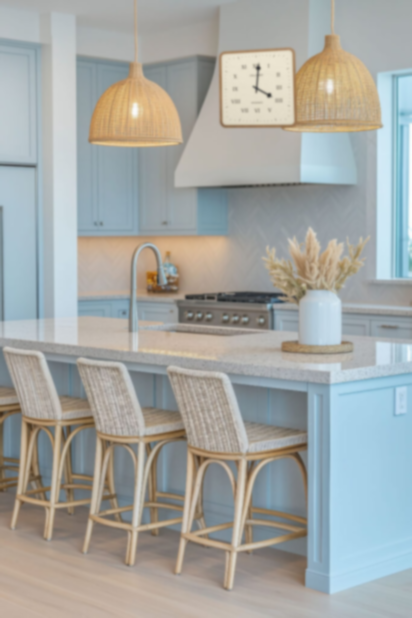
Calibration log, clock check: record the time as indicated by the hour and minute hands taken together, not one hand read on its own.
4:01
